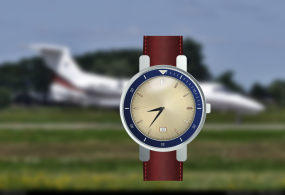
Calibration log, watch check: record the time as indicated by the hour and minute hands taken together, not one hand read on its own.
8:36
